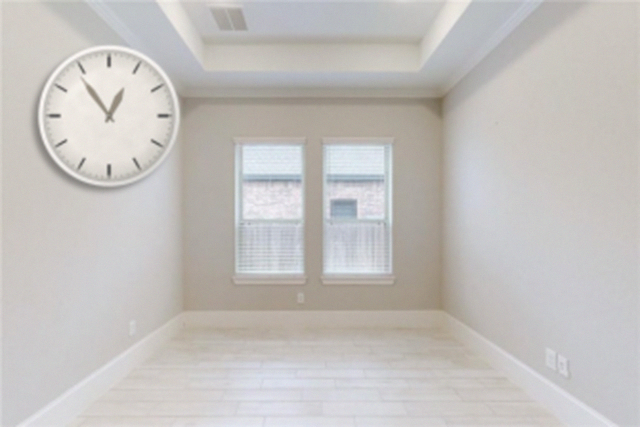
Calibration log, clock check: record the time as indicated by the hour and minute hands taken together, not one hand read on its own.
12:54
